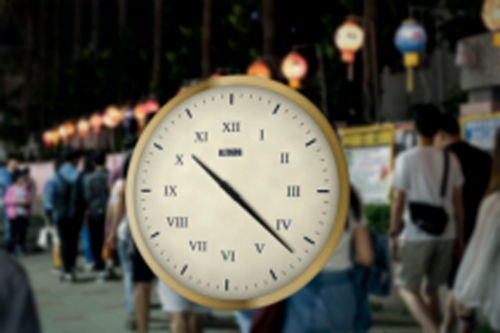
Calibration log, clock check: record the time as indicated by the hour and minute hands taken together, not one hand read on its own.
10:22
